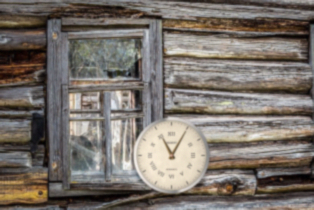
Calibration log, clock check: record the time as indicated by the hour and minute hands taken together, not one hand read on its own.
11:05
